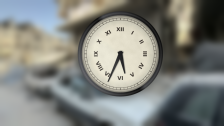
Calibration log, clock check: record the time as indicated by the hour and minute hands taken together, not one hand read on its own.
5:34
